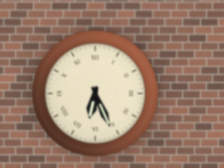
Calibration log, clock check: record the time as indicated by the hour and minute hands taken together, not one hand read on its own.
6:26
